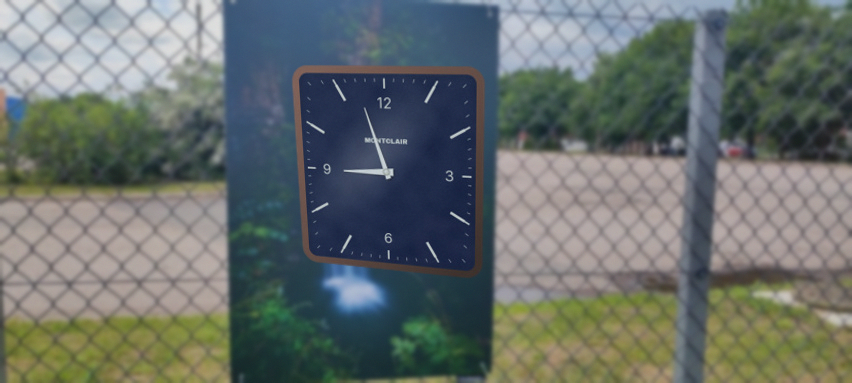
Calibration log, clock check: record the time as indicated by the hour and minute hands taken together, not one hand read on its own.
8:57
